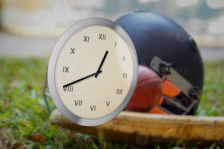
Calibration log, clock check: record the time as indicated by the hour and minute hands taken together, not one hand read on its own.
12:41
